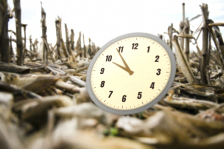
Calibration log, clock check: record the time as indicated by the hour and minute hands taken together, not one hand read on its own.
9:54
